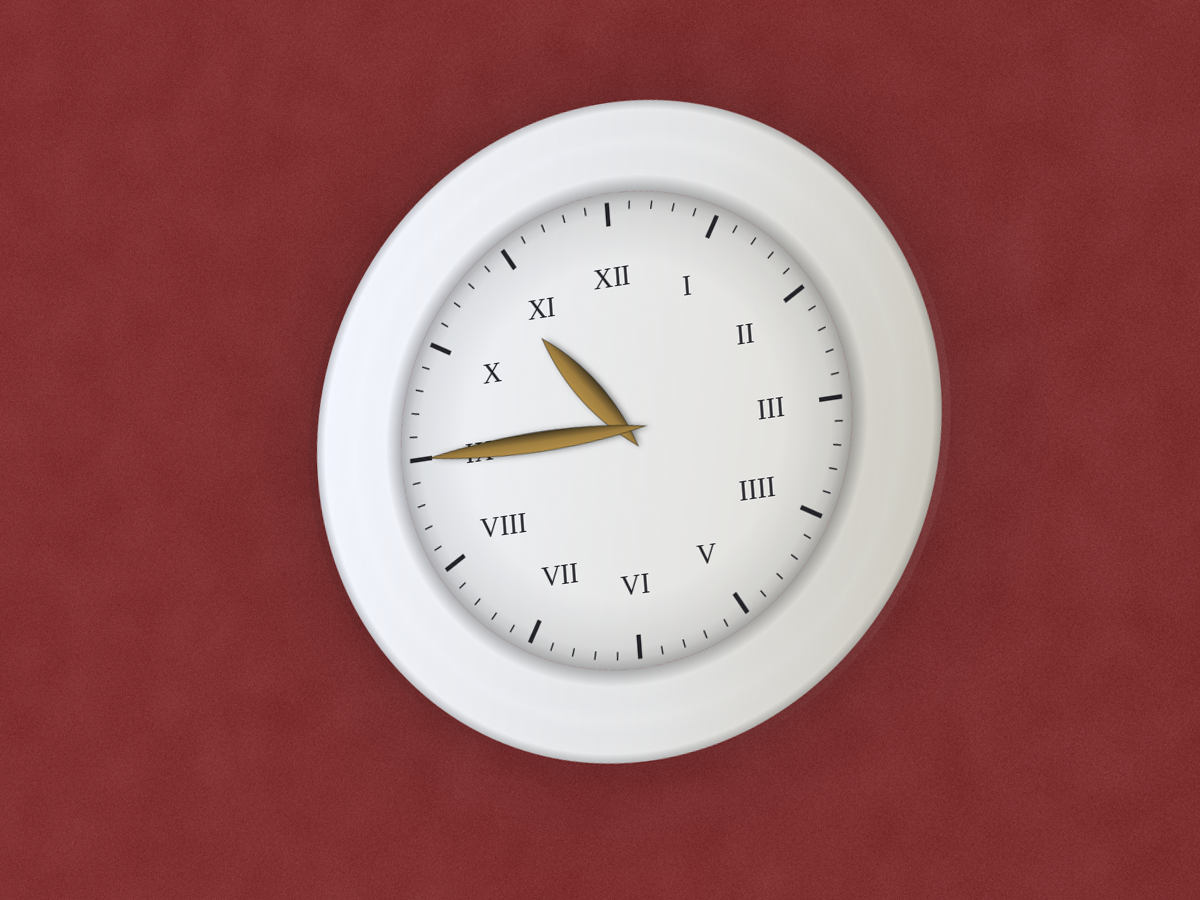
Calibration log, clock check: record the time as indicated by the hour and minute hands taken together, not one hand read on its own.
10:45
